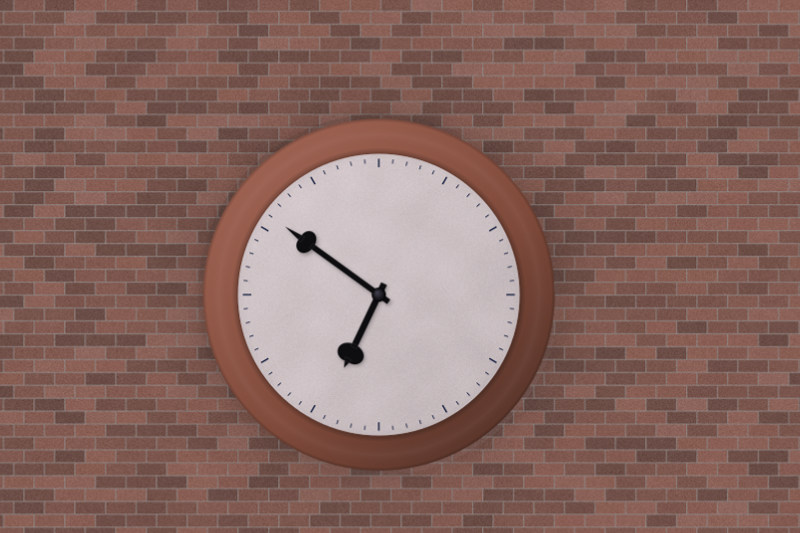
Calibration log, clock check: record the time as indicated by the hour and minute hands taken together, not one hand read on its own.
6:51
